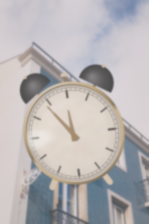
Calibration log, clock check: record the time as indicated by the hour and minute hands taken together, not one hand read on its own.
11:54
